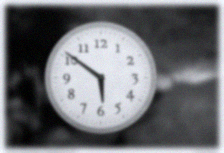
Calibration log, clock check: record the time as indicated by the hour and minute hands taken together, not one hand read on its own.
5:51
